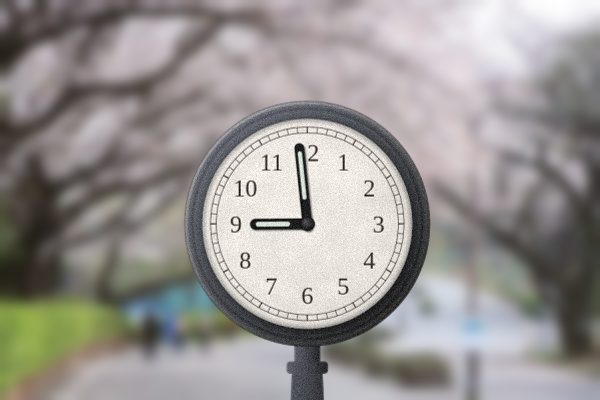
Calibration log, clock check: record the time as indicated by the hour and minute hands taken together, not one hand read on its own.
8:59
